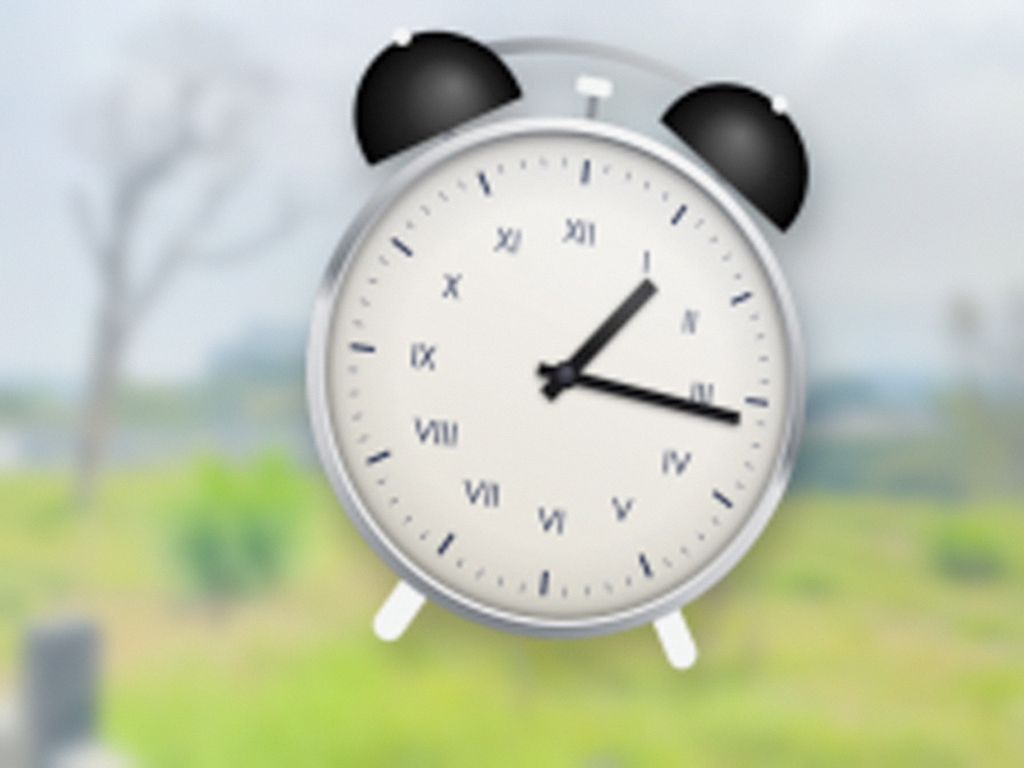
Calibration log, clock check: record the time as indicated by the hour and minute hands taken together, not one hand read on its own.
1:16
